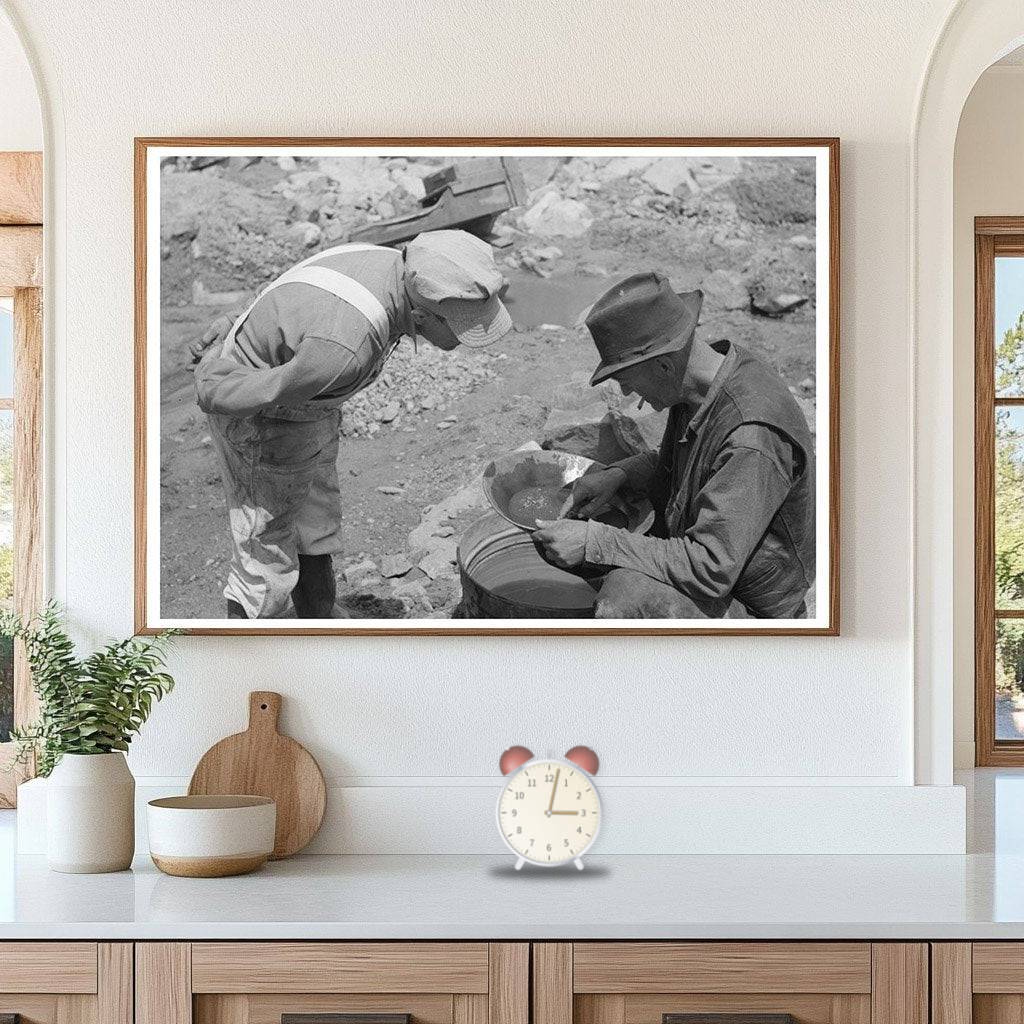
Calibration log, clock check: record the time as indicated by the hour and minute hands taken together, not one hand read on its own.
3:02
